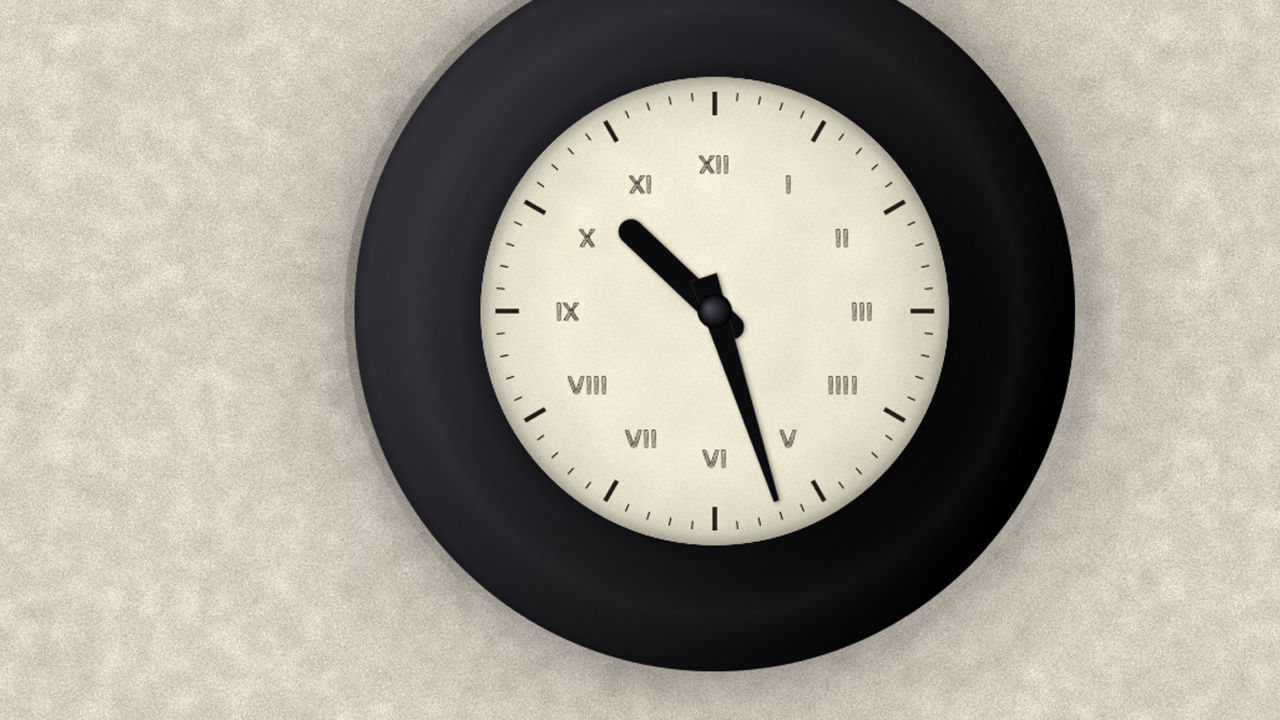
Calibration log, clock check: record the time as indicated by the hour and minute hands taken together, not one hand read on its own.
10:27
